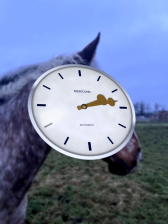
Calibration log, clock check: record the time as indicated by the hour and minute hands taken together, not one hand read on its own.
2:13
